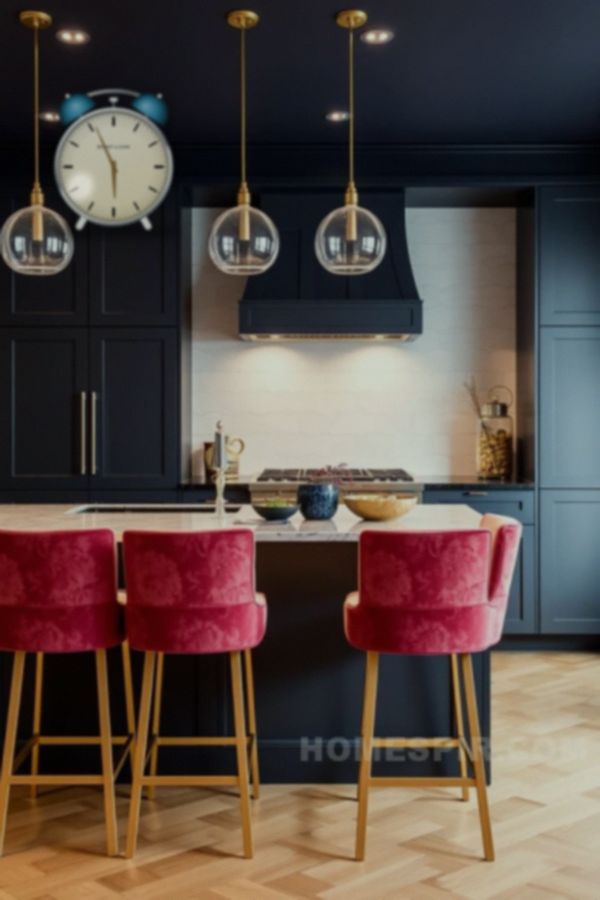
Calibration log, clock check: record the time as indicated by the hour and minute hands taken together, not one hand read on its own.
5:56
